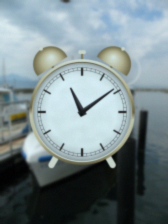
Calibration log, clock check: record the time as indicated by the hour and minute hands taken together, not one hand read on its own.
11:09
